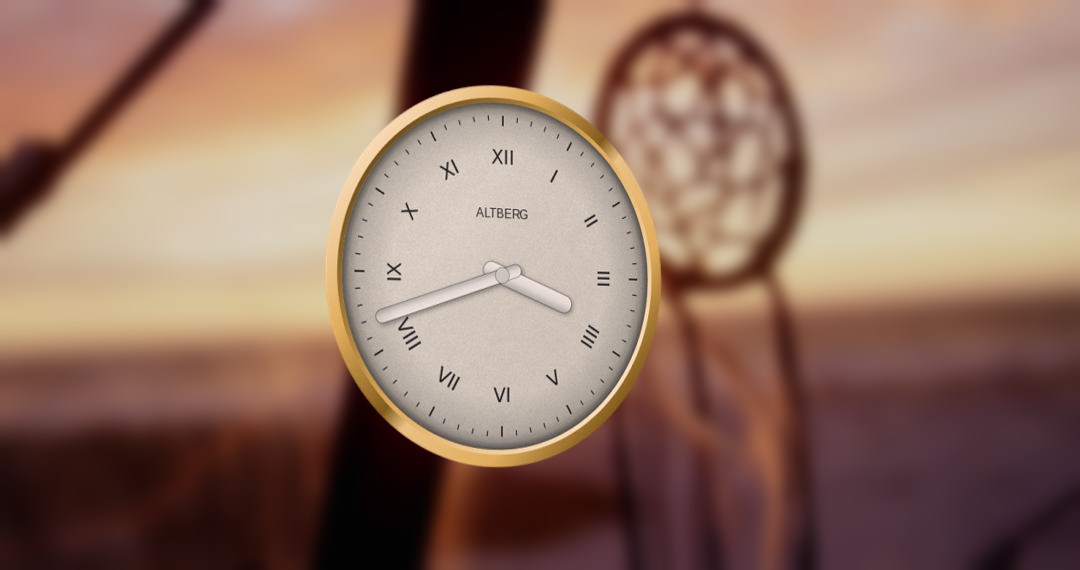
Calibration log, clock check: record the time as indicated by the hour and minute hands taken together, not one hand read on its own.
3:42
